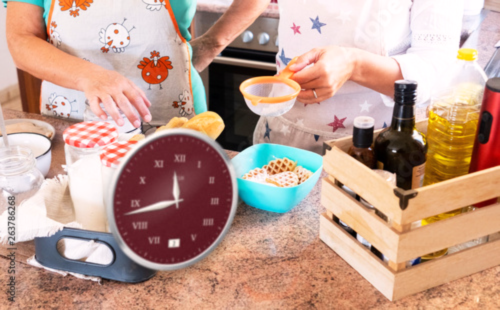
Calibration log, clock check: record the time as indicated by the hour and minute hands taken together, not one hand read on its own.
11:43
